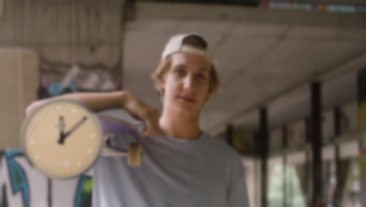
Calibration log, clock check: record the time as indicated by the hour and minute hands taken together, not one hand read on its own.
12:09
